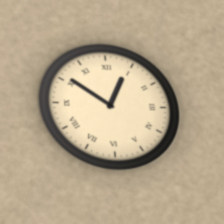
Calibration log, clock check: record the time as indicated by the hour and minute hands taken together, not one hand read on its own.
12:51
